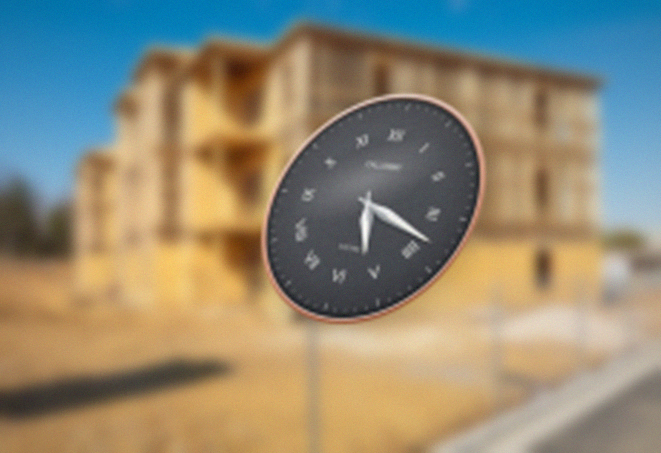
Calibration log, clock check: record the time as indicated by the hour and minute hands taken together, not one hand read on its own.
5:18
